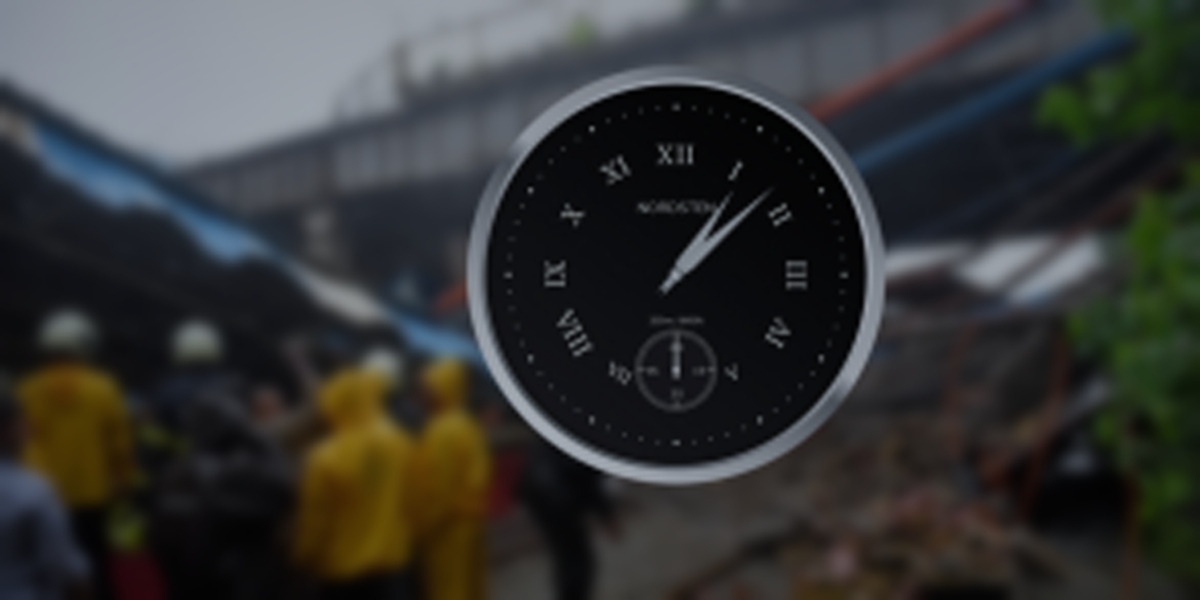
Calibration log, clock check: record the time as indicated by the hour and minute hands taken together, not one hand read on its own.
1:08
